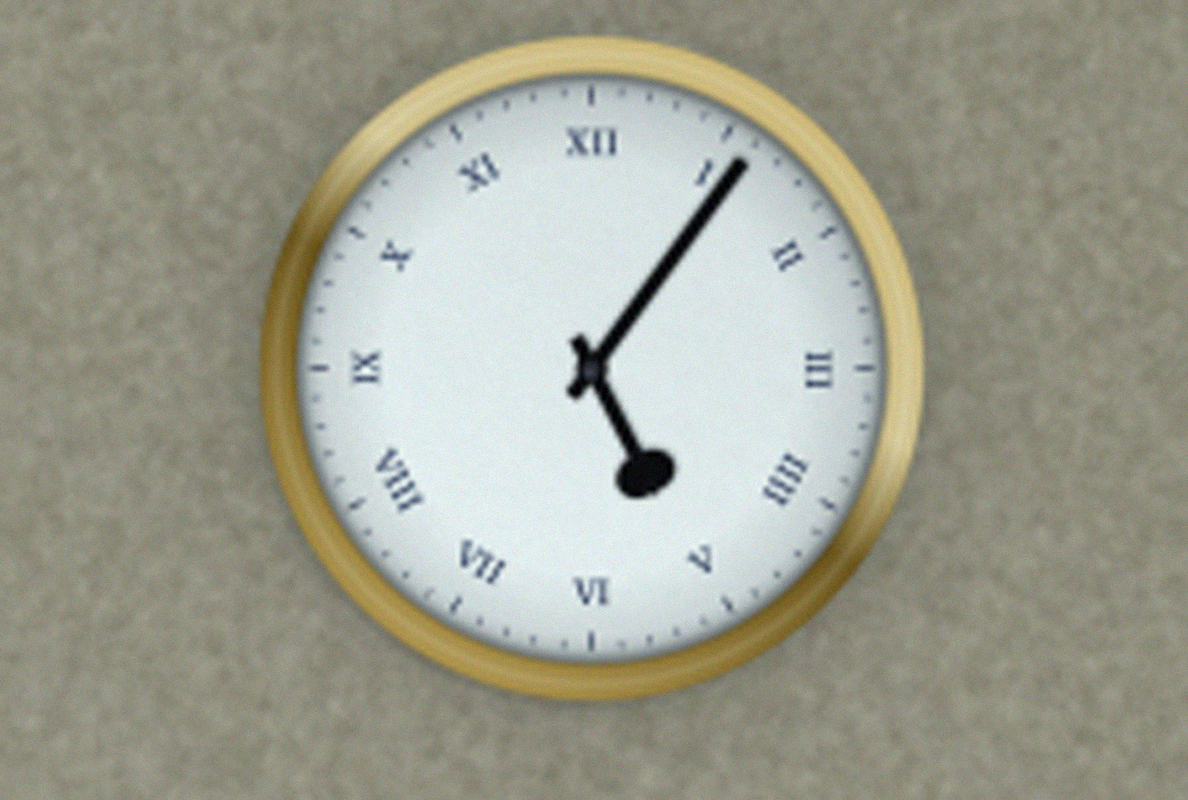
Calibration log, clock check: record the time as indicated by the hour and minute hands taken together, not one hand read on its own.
5:06
